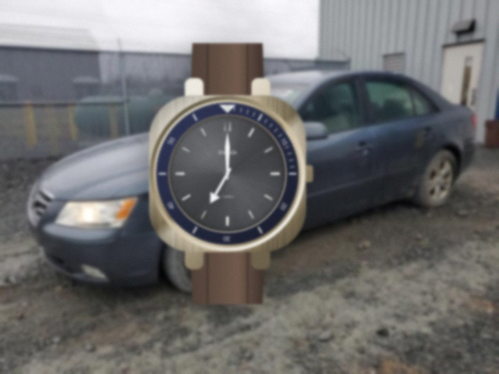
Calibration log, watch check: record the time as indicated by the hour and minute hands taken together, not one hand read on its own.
7:00
